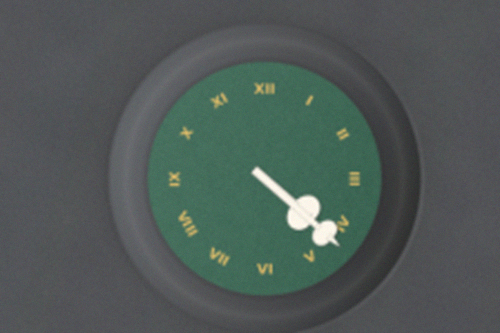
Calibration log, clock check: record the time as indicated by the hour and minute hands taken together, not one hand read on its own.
4:22
